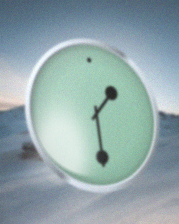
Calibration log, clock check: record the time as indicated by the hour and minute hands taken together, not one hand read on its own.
1:30
